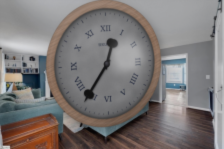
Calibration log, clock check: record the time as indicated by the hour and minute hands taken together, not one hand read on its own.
12:36
